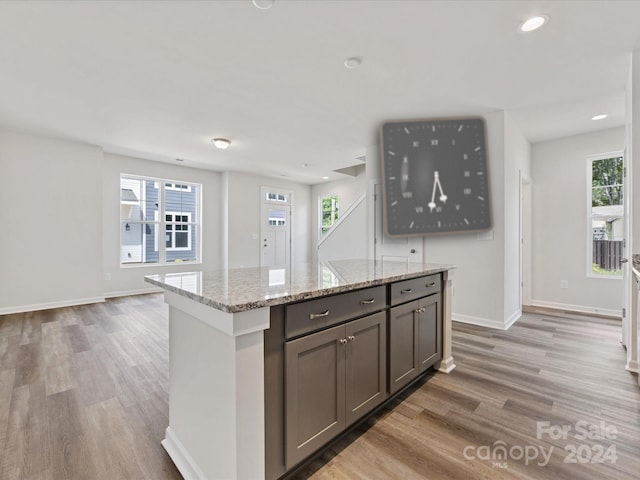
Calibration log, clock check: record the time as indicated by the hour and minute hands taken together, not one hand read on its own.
5:32
